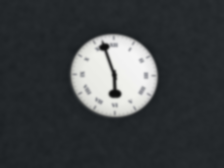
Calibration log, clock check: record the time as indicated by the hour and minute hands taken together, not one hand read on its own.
5:57
